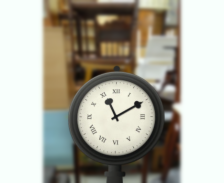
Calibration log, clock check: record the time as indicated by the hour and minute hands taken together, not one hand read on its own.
11:10
